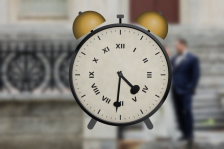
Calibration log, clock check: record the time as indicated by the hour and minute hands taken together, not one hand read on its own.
4:31
